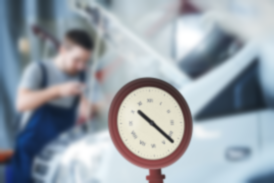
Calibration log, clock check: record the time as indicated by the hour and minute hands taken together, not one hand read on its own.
10:22
